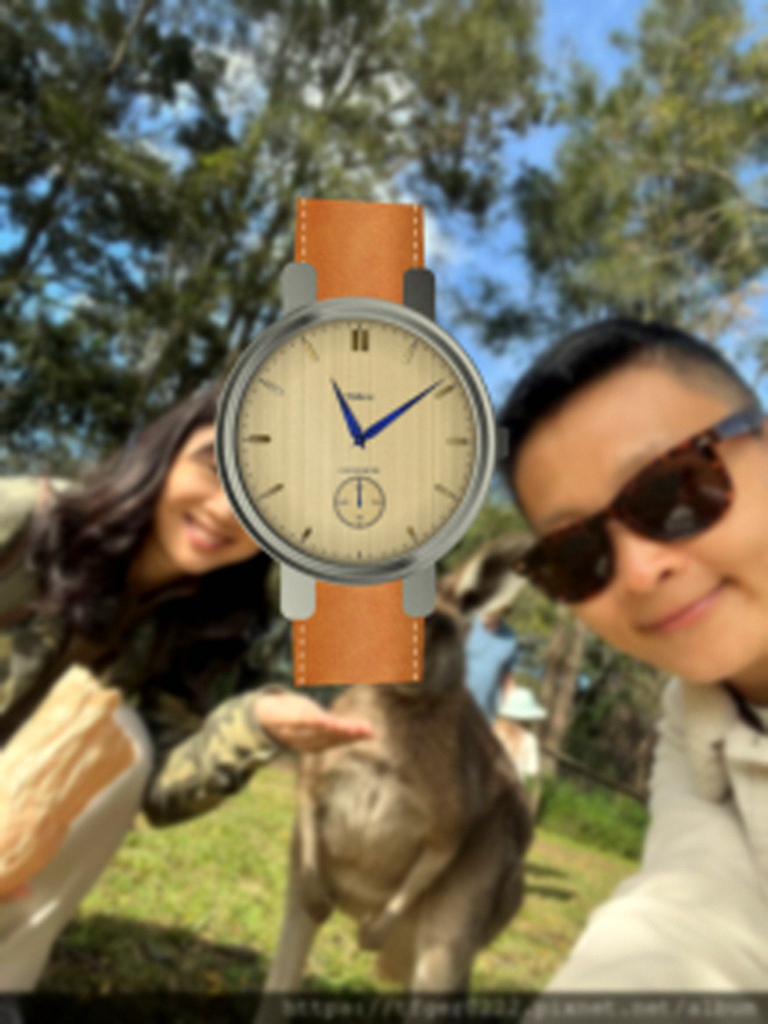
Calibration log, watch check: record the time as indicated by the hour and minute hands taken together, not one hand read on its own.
11:09
